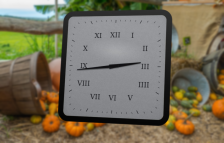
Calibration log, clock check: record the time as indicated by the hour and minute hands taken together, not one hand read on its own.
2:44
